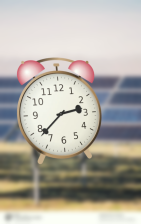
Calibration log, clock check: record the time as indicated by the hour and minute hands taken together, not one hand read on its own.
2:38
